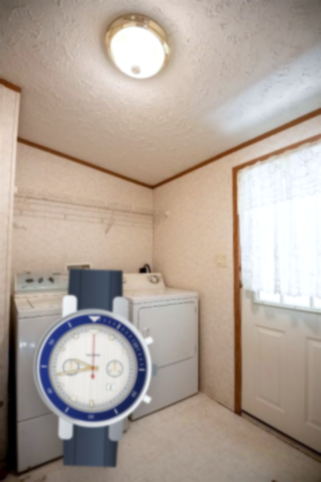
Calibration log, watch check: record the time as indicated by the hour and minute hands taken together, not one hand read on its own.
9:43
